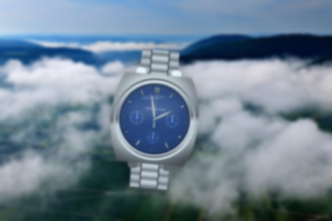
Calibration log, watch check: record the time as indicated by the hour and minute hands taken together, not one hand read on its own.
1:58
